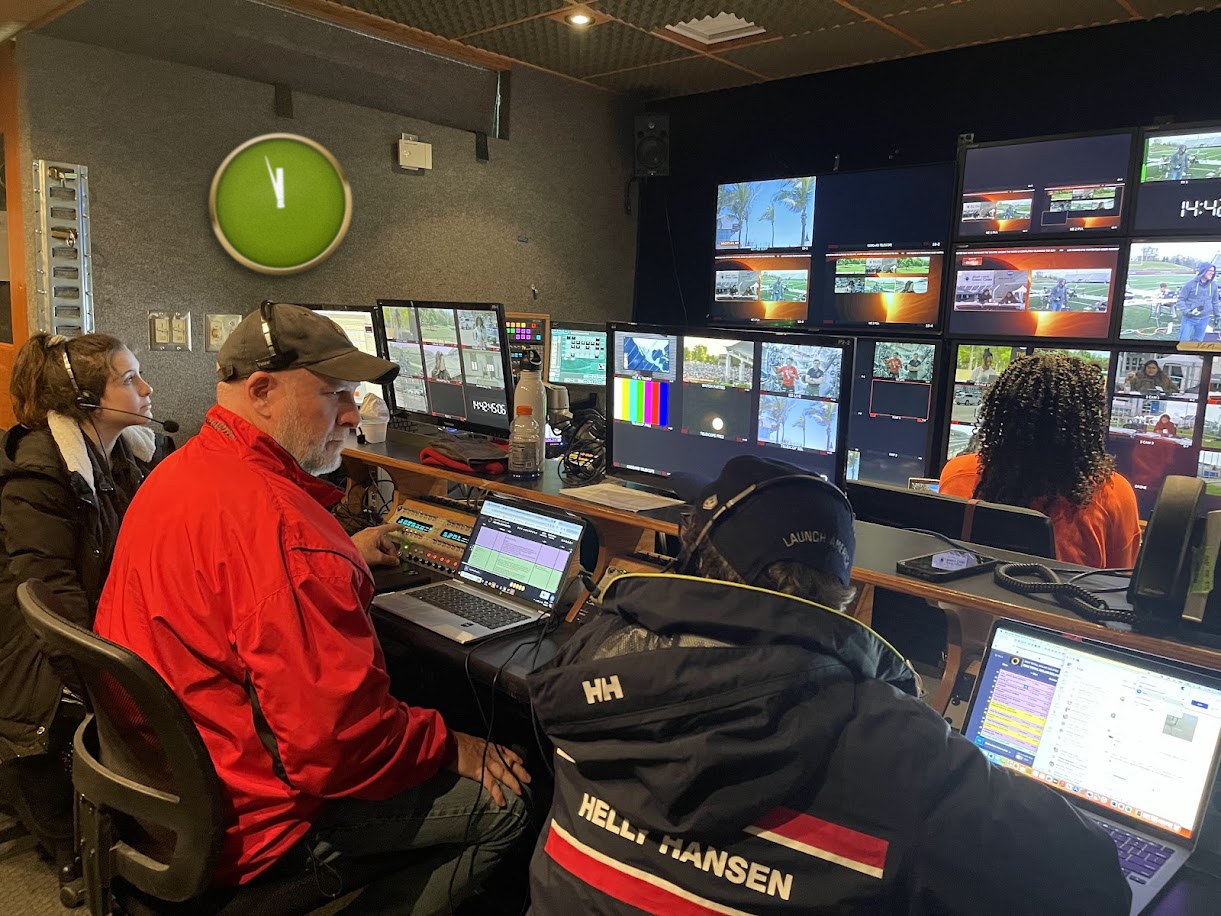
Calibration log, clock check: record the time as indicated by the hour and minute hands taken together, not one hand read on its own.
11:57
